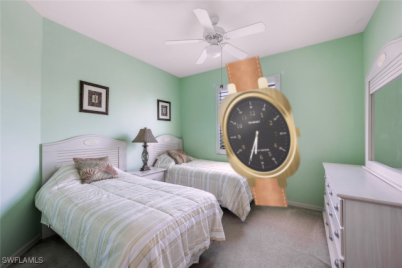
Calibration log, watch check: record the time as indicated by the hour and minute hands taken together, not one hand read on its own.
6:35
